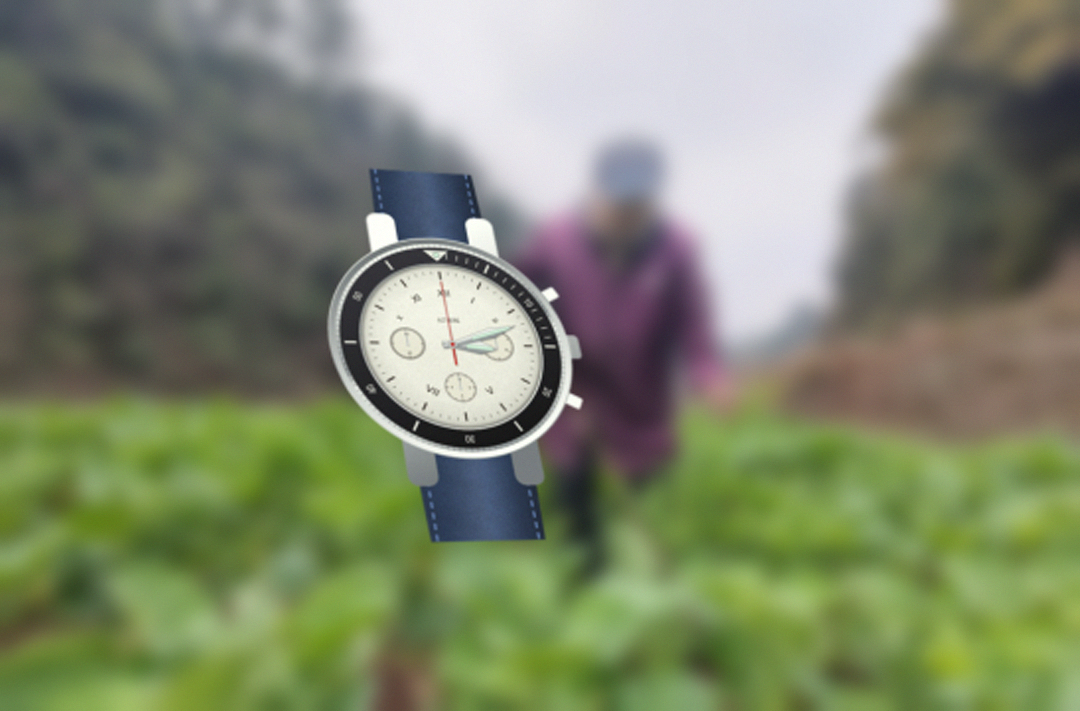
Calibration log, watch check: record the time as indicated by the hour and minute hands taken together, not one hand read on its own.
3:12
